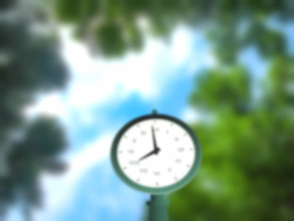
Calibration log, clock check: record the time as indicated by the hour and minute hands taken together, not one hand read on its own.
7:59
